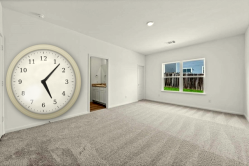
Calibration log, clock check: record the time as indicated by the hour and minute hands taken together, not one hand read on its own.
5:07
